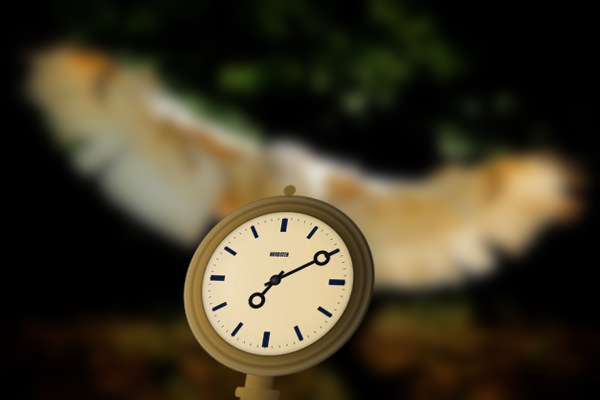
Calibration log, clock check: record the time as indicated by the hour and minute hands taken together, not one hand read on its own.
7:10
